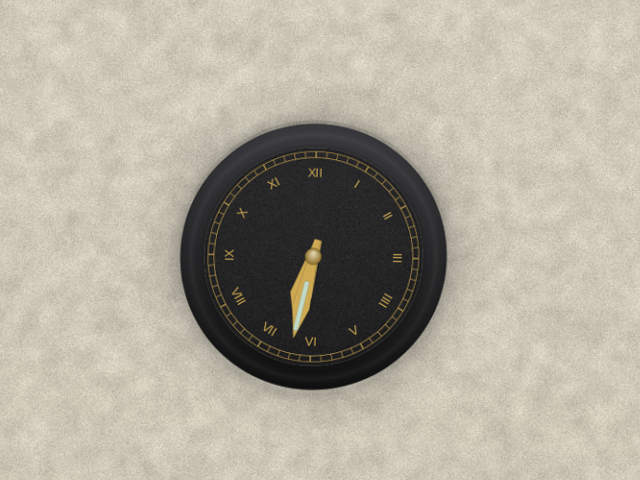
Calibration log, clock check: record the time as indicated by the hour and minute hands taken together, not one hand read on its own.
6:32
